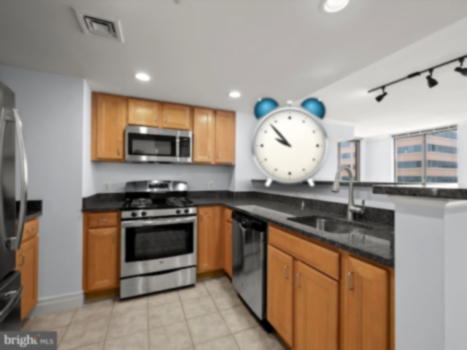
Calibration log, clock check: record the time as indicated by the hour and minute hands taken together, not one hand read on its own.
9:53
